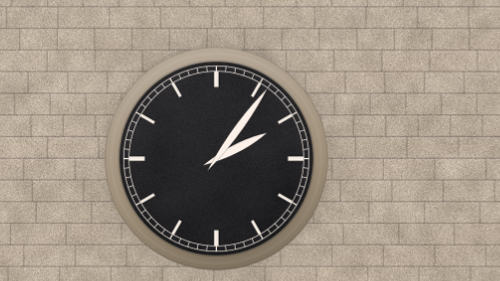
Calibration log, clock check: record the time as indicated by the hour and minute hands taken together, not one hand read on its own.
2:06
